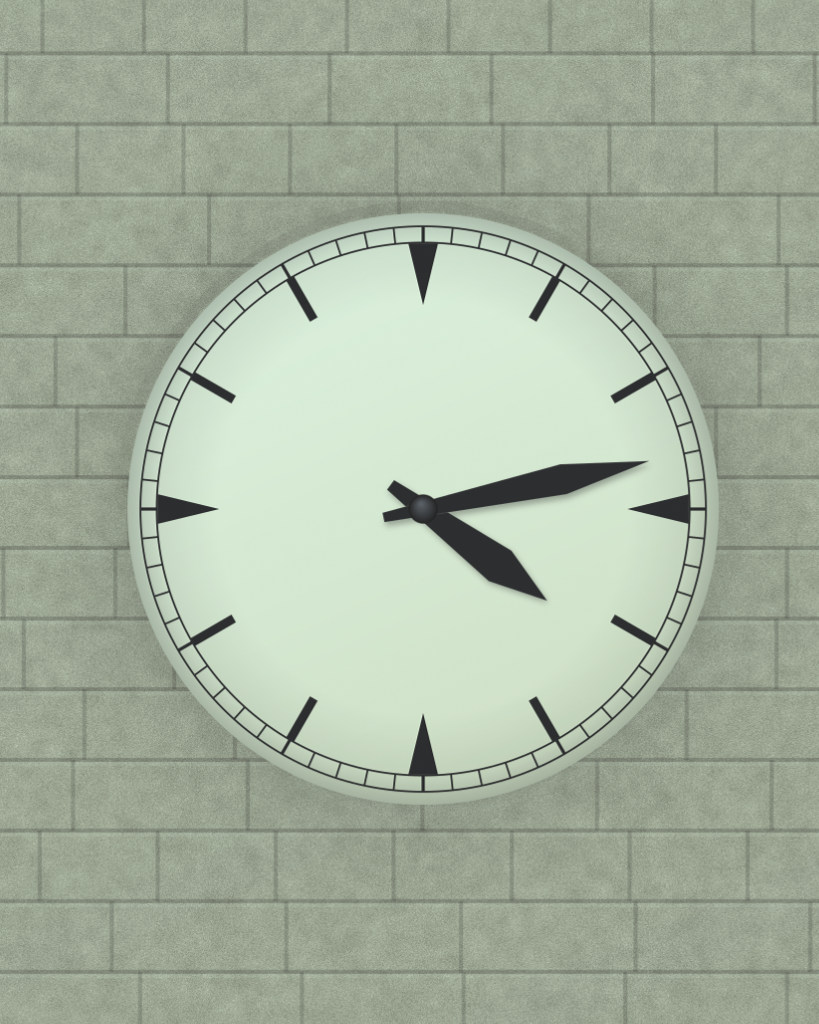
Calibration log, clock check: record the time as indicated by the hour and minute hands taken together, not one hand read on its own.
4:13
